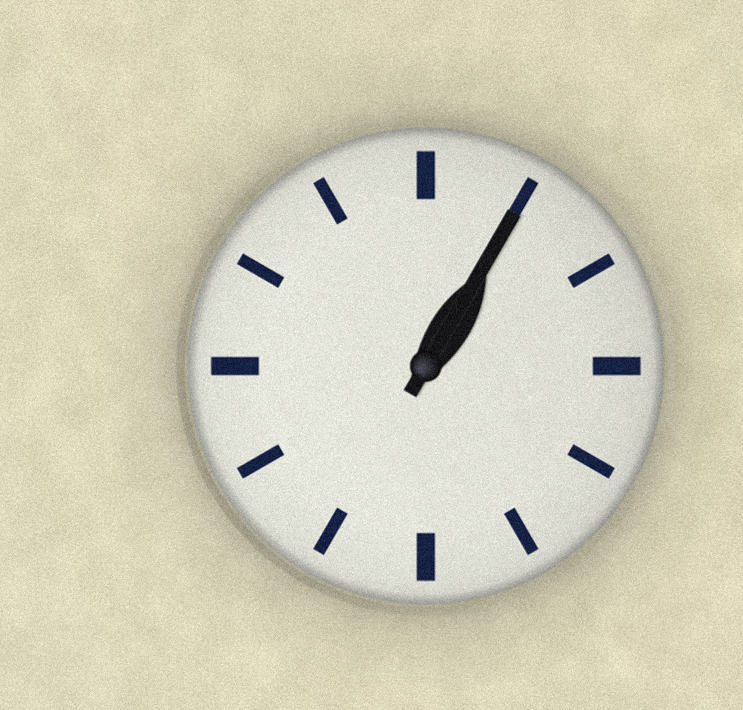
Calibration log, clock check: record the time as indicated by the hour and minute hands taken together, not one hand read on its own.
1:05
